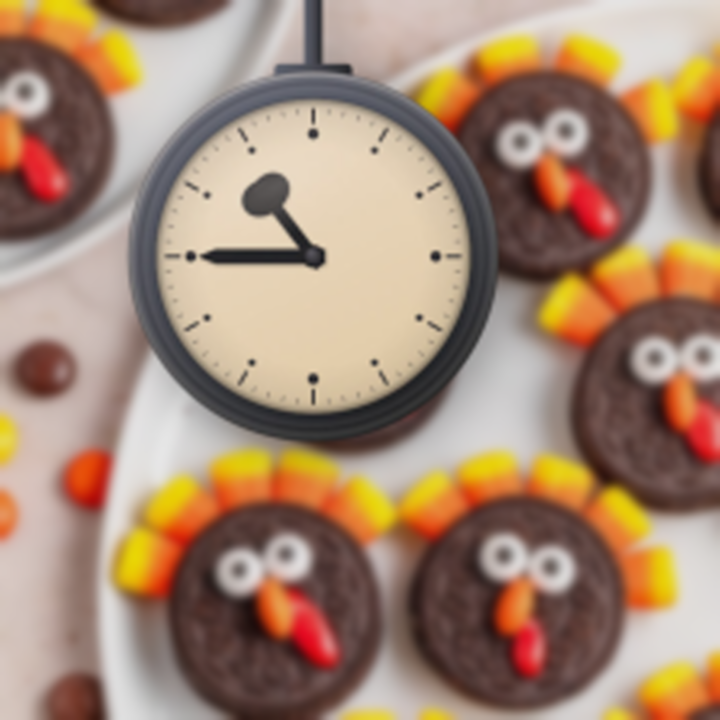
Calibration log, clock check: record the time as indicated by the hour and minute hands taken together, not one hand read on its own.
10:45
